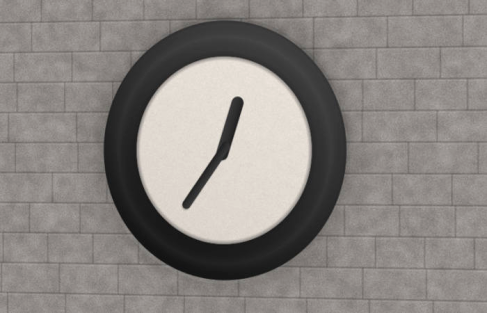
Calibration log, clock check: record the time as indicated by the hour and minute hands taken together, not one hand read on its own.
12:36
